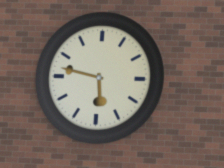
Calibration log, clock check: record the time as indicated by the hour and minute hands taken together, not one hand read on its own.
5:47
